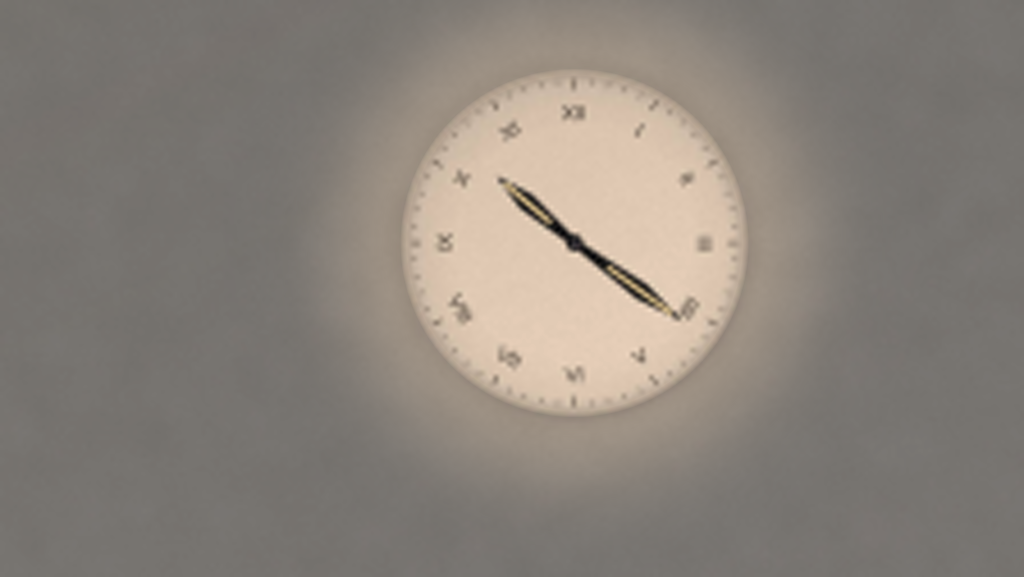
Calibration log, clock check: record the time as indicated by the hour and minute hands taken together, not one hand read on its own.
10:21
